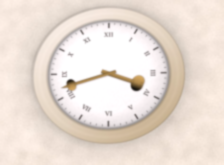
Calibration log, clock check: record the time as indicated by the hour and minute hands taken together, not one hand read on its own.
3:42
